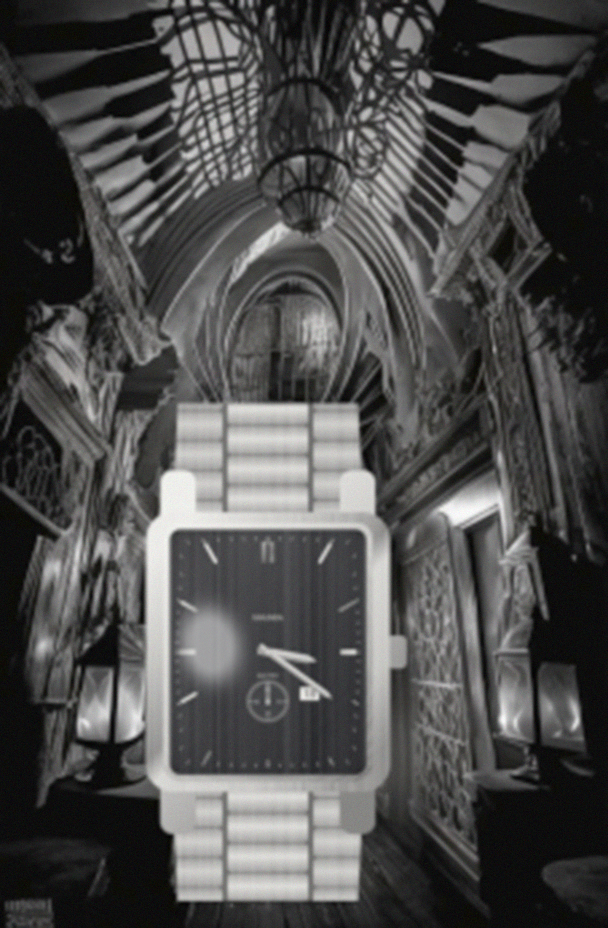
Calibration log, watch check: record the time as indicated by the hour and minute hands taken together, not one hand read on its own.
3:21
